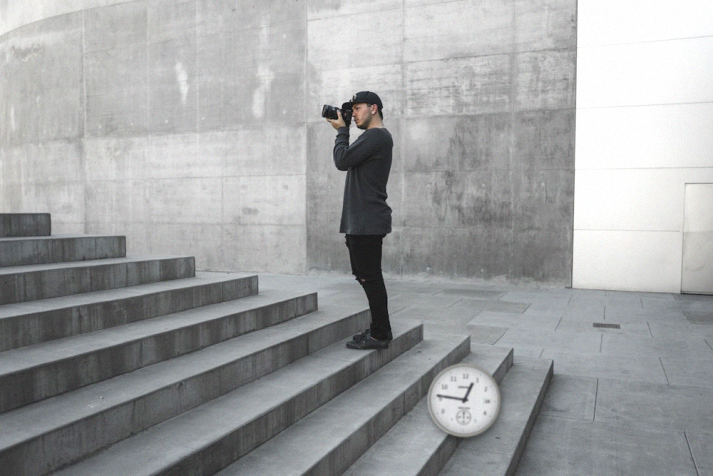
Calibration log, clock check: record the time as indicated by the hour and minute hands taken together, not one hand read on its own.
12:46
